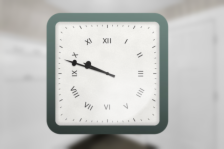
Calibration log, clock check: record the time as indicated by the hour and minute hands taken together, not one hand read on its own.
9:48
